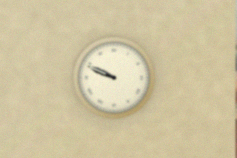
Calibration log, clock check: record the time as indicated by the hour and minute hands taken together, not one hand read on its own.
9:49
